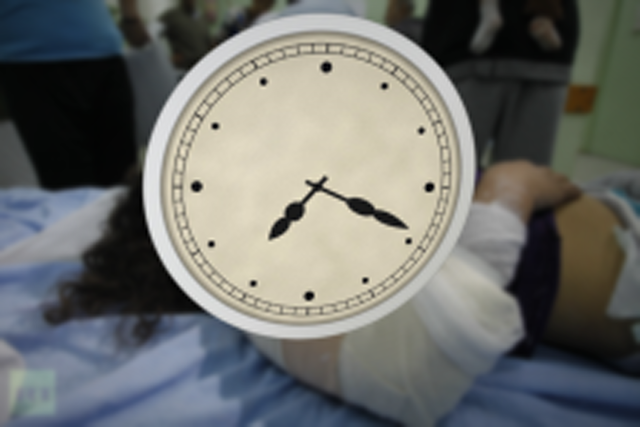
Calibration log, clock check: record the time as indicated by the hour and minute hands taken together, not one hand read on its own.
7:19
